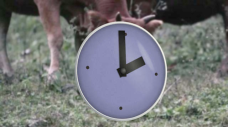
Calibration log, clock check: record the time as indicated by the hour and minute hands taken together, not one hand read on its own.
1:59
